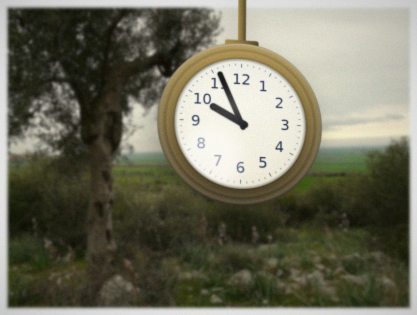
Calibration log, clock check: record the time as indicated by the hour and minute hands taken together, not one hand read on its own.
9:56
